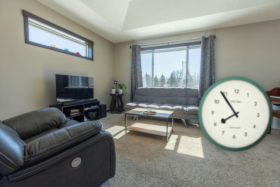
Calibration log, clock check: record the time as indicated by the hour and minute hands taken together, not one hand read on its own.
7:54
